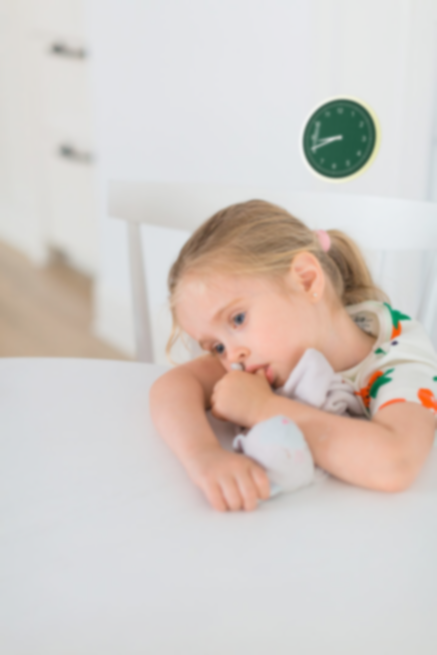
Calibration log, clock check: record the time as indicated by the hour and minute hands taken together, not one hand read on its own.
8:41
